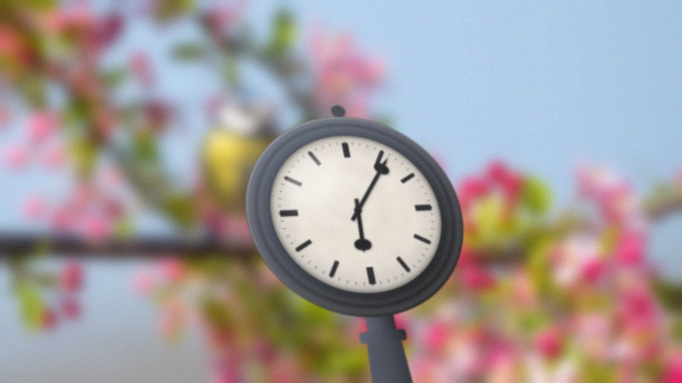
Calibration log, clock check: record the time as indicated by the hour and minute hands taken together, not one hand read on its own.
6:06
